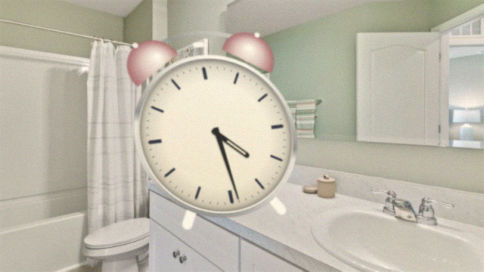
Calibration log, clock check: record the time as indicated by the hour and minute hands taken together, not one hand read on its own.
4:29
